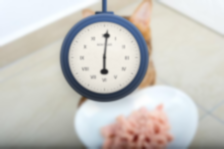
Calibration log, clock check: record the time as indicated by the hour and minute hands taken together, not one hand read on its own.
6:01
